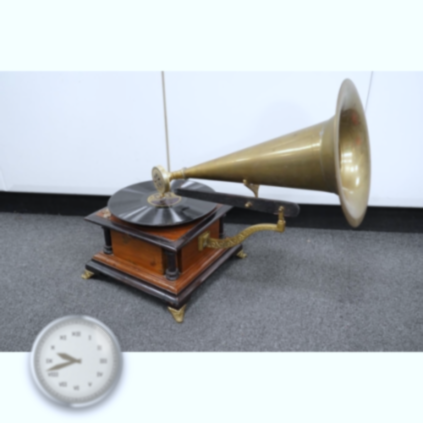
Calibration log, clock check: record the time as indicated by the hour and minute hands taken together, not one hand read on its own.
9:42
